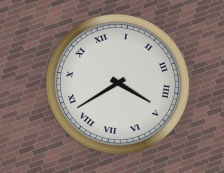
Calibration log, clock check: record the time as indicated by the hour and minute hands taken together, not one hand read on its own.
4:43
